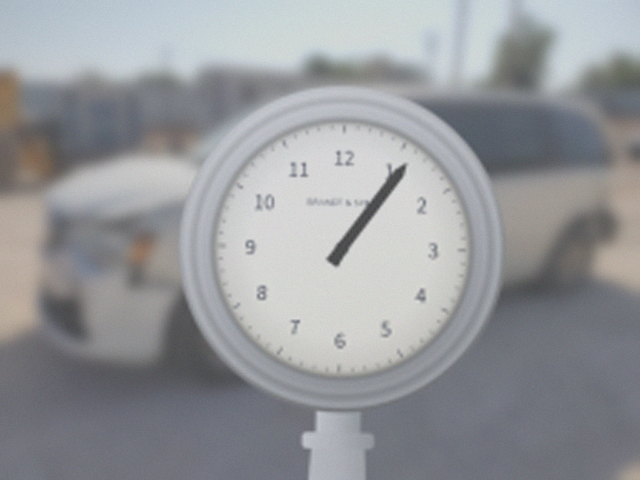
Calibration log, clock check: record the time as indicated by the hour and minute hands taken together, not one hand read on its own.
1:06
